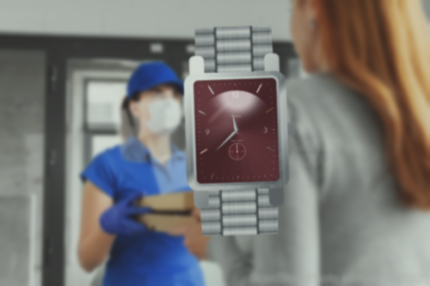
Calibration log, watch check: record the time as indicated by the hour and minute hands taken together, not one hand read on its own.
11:38
